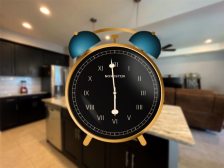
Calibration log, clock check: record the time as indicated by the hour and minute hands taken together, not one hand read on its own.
5:59
